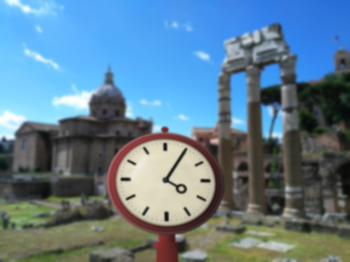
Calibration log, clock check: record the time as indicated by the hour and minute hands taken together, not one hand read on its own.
4:05
